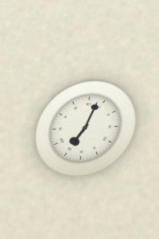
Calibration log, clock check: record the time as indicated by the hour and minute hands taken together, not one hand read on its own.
7:03
